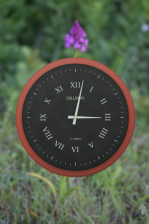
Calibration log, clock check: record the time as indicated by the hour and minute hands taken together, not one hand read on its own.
3:02
